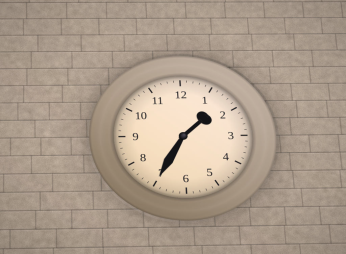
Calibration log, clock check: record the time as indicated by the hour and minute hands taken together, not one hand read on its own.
1:35
